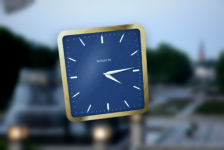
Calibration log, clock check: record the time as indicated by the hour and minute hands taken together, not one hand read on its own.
4:14
